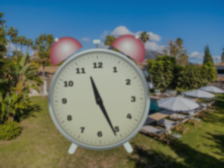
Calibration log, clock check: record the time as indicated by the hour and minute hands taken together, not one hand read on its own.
11:26
